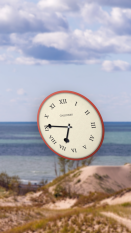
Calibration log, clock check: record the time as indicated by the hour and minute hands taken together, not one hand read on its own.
6:46
